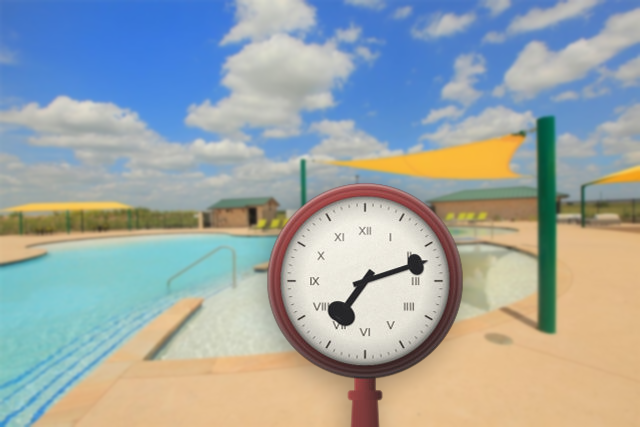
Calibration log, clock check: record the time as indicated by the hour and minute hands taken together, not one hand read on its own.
7:12
